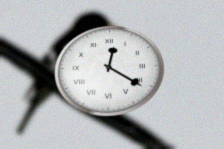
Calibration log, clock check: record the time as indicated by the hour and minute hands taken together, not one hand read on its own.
12:21
